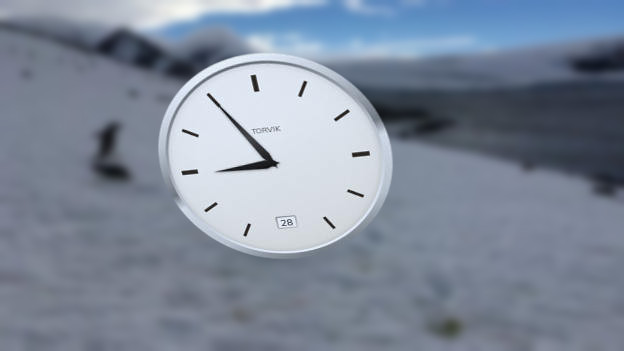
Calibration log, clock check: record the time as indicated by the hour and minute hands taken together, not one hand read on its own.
8:55
